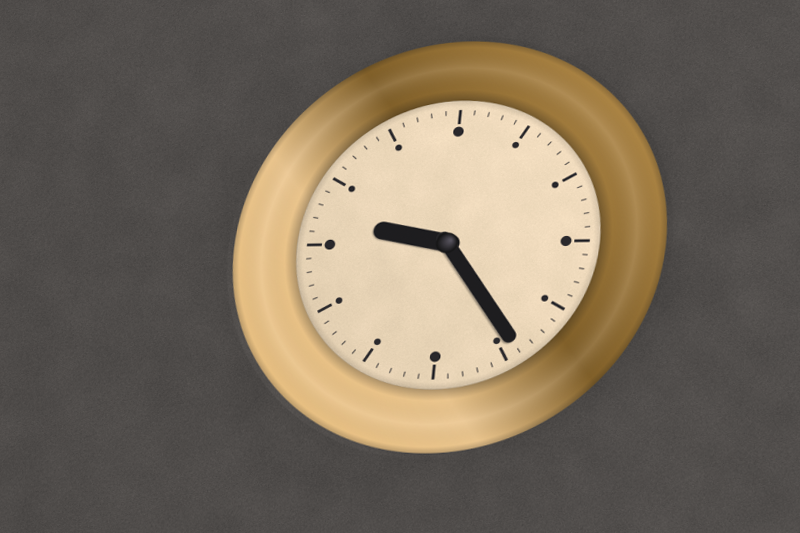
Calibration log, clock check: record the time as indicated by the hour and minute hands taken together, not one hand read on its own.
9:24
